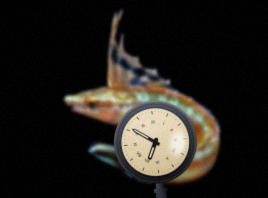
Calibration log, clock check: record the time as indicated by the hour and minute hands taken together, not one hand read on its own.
6:51
